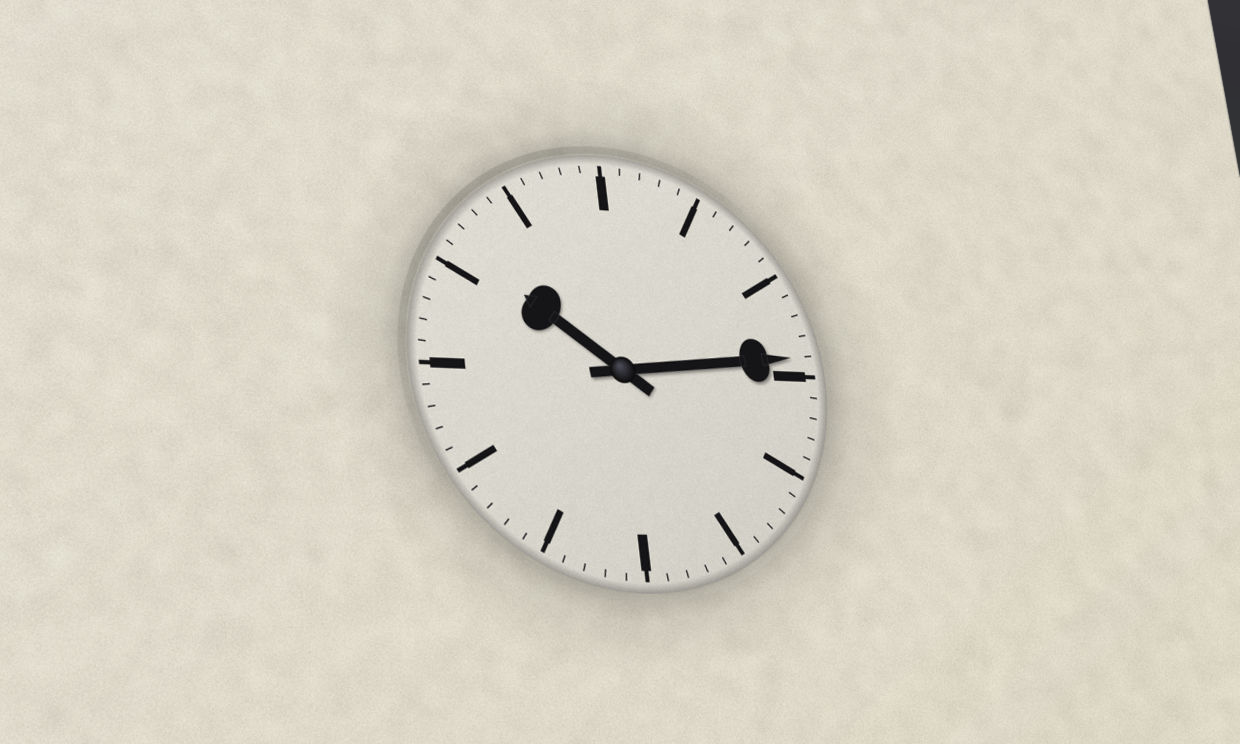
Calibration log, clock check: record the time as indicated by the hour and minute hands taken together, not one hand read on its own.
10:14
